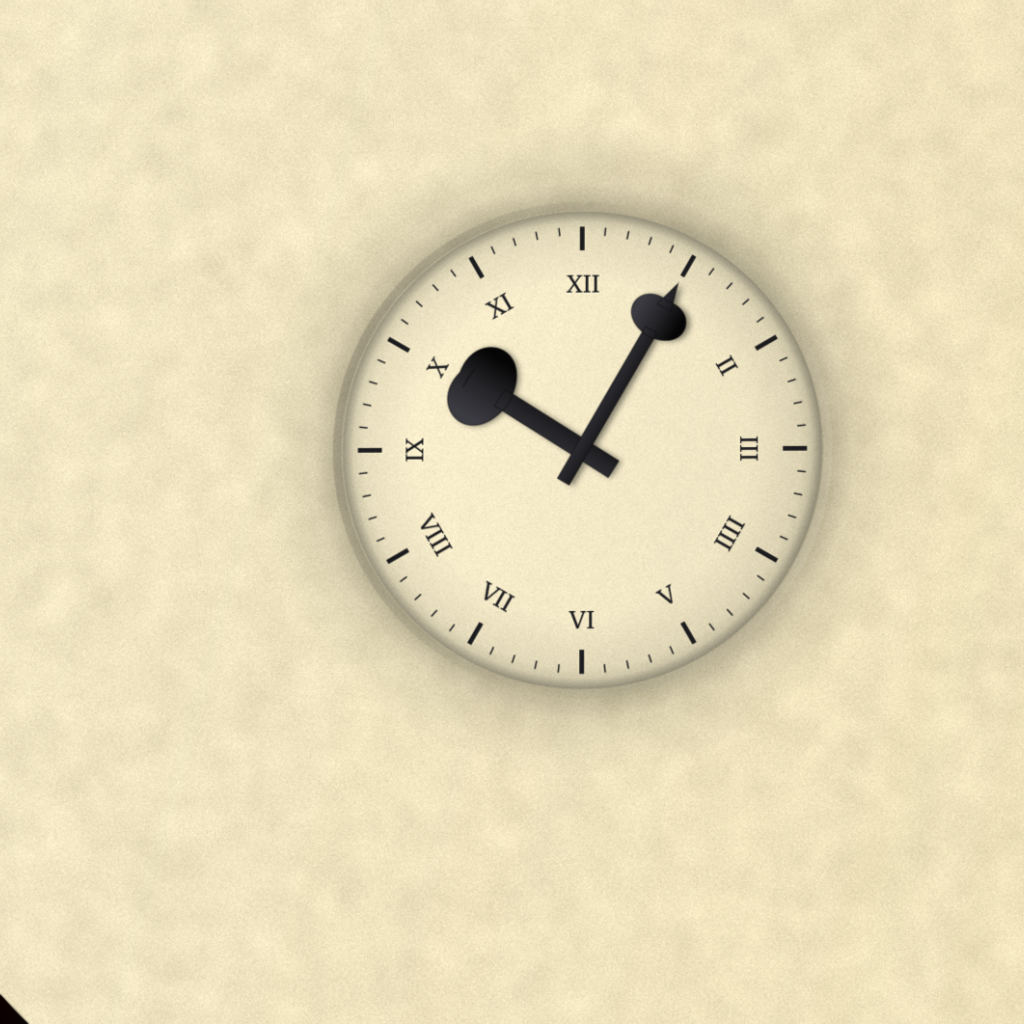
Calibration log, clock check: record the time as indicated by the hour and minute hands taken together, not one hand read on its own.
10:05
